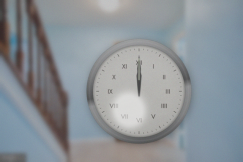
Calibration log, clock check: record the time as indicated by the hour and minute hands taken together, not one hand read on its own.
12:00
